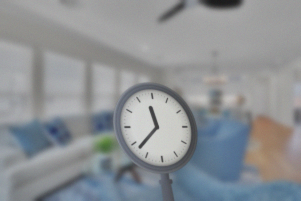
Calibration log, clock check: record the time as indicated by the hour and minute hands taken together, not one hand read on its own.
11:38
